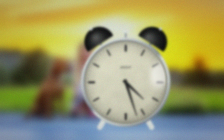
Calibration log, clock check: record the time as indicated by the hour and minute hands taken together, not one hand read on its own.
4:27
